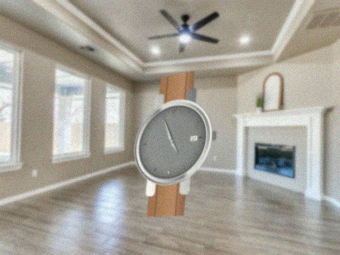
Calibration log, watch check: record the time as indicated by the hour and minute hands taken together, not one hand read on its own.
4:56
